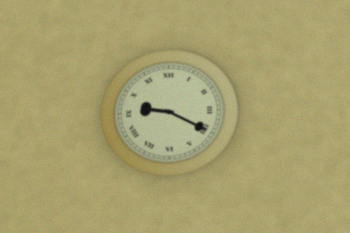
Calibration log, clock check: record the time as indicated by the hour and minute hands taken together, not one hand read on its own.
9:20
